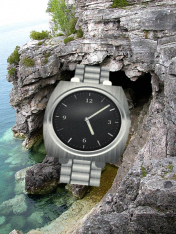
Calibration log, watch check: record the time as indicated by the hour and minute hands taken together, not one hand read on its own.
5:08
